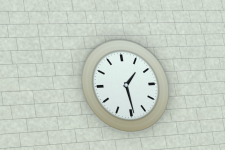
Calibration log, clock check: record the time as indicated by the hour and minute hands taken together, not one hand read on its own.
1:29
